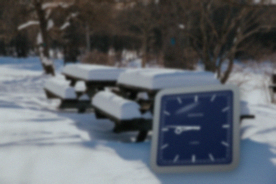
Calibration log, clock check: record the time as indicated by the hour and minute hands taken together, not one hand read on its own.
8:46
